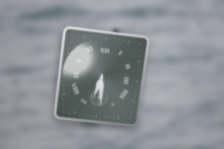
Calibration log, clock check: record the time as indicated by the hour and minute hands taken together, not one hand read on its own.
6:29
